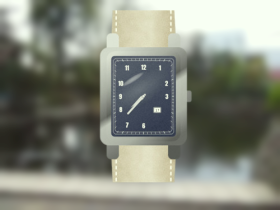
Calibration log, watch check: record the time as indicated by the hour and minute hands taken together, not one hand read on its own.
7:37
